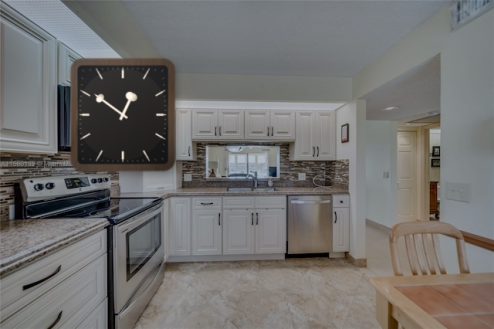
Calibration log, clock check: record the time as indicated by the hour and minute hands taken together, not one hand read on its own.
12:51
